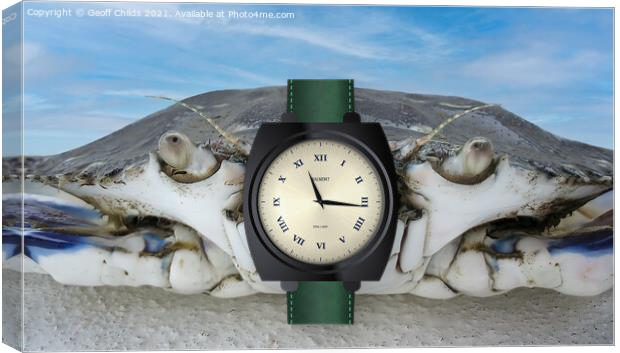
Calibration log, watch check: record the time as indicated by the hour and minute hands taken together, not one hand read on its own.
11:16
